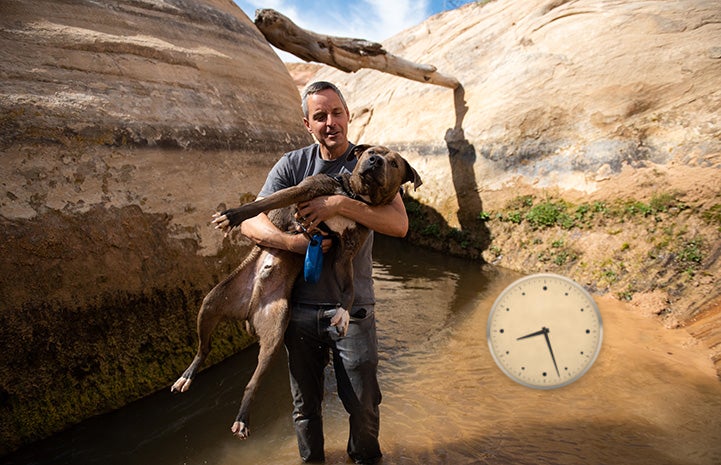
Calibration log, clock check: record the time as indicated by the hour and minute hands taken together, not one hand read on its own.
8:27
